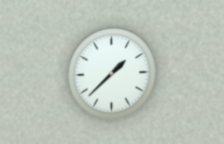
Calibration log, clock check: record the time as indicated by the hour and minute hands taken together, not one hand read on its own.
1:38
